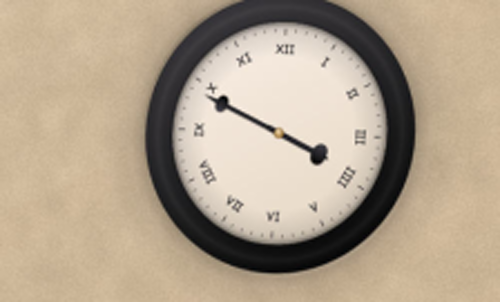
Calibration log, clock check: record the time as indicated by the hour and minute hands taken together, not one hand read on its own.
3:49
